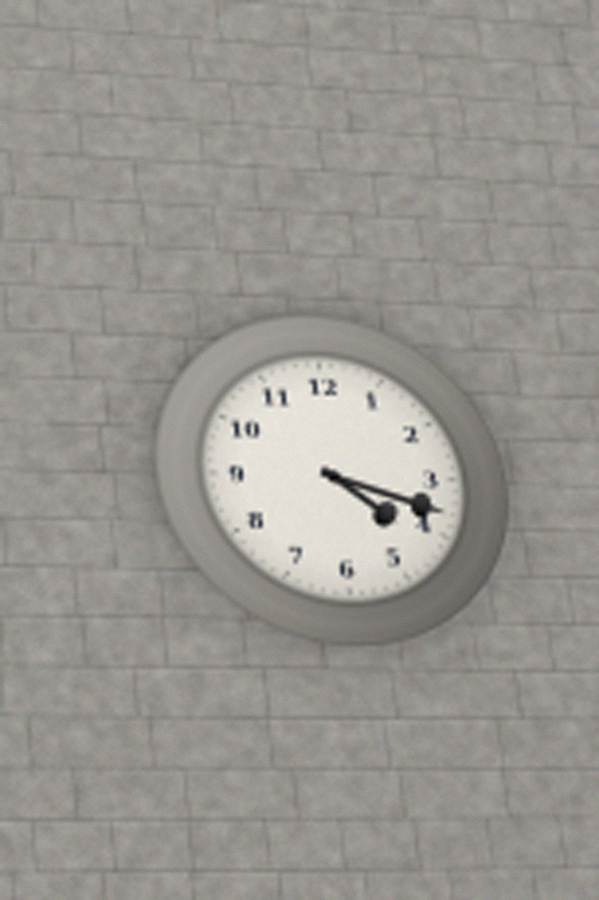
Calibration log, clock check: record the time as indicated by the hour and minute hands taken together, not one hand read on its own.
4:18
